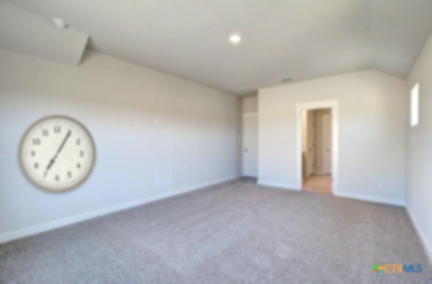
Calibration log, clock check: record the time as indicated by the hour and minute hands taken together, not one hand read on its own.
7:05
